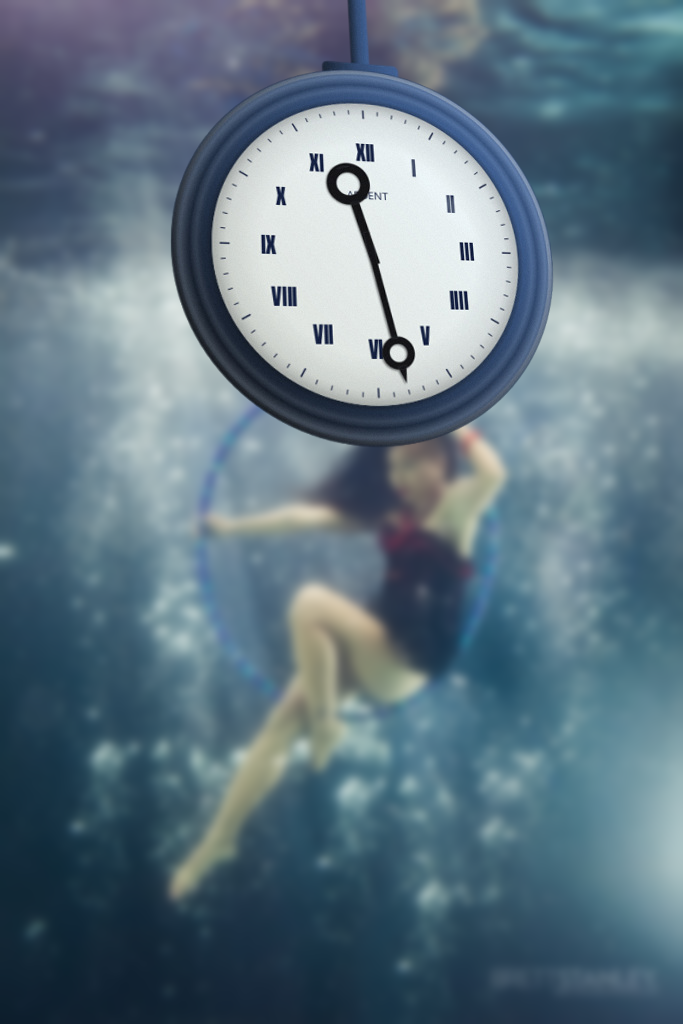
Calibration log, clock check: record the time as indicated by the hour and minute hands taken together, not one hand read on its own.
11:28
